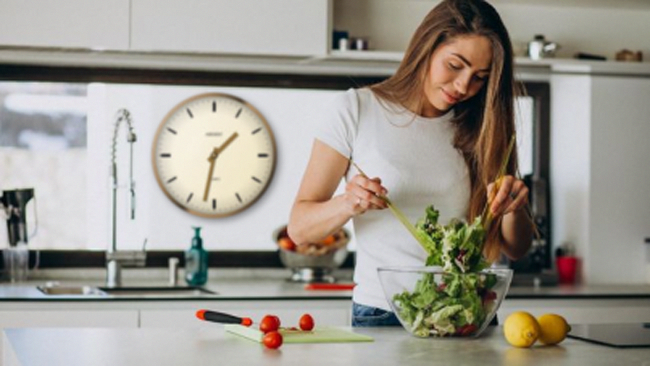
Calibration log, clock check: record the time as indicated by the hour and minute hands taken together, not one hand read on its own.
1:32
